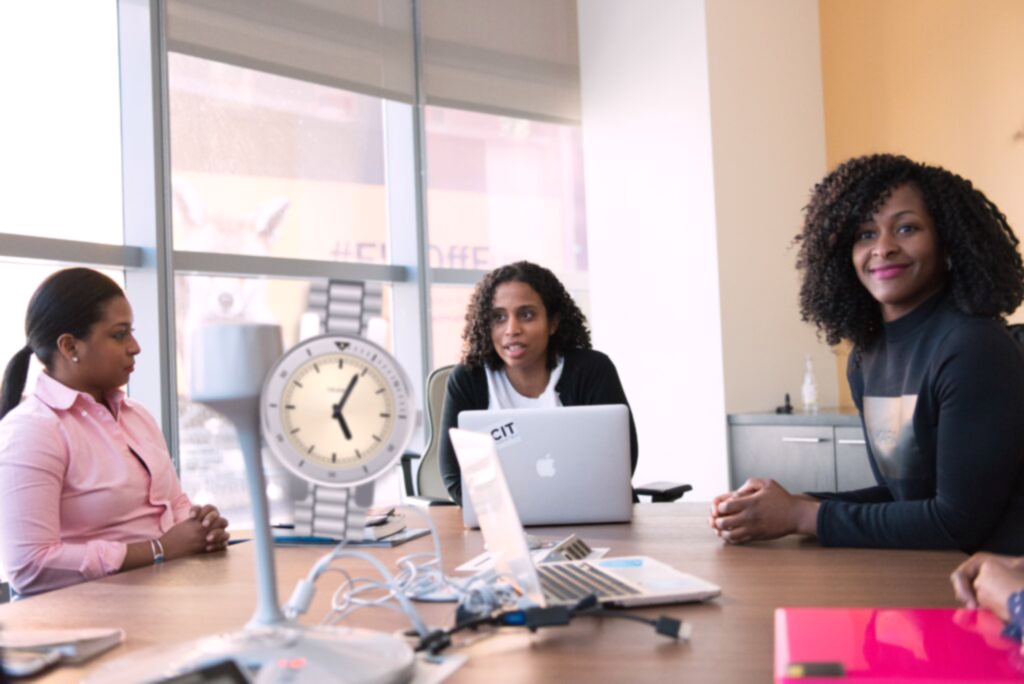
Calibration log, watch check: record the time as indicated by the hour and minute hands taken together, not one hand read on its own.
5:04
